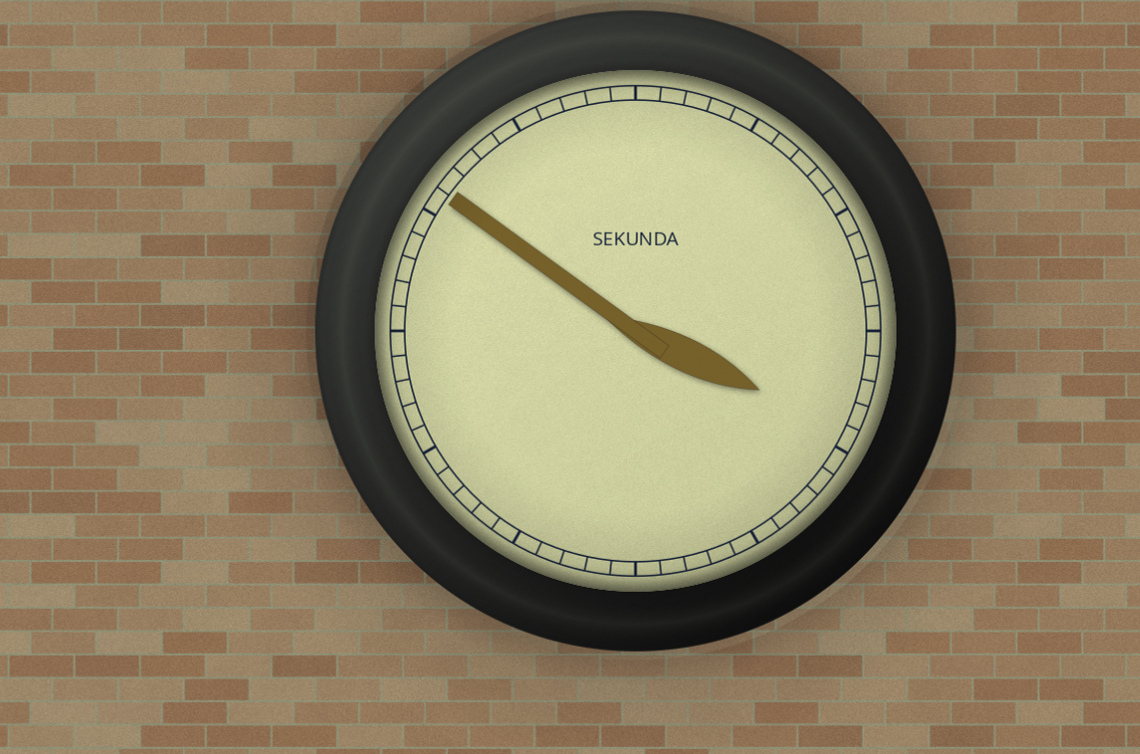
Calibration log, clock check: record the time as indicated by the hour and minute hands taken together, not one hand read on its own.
3:51
